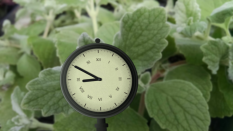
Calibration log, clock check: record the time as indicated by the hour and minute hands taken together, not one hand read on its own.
8:50
